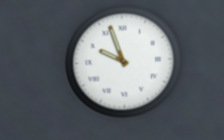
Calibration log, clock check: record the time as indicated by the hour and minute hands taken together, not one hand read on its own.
9:57
